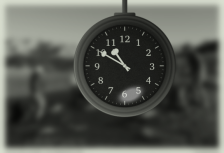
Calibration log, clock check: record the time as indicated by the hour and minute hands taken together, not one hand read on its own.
10:50
